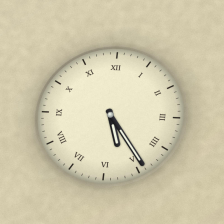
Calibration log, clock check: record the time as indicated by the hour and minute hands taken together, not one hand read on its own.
5:24
